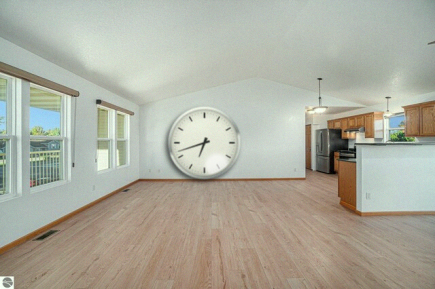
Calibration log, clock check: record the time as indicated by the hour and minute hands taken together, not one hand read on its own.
6:42
